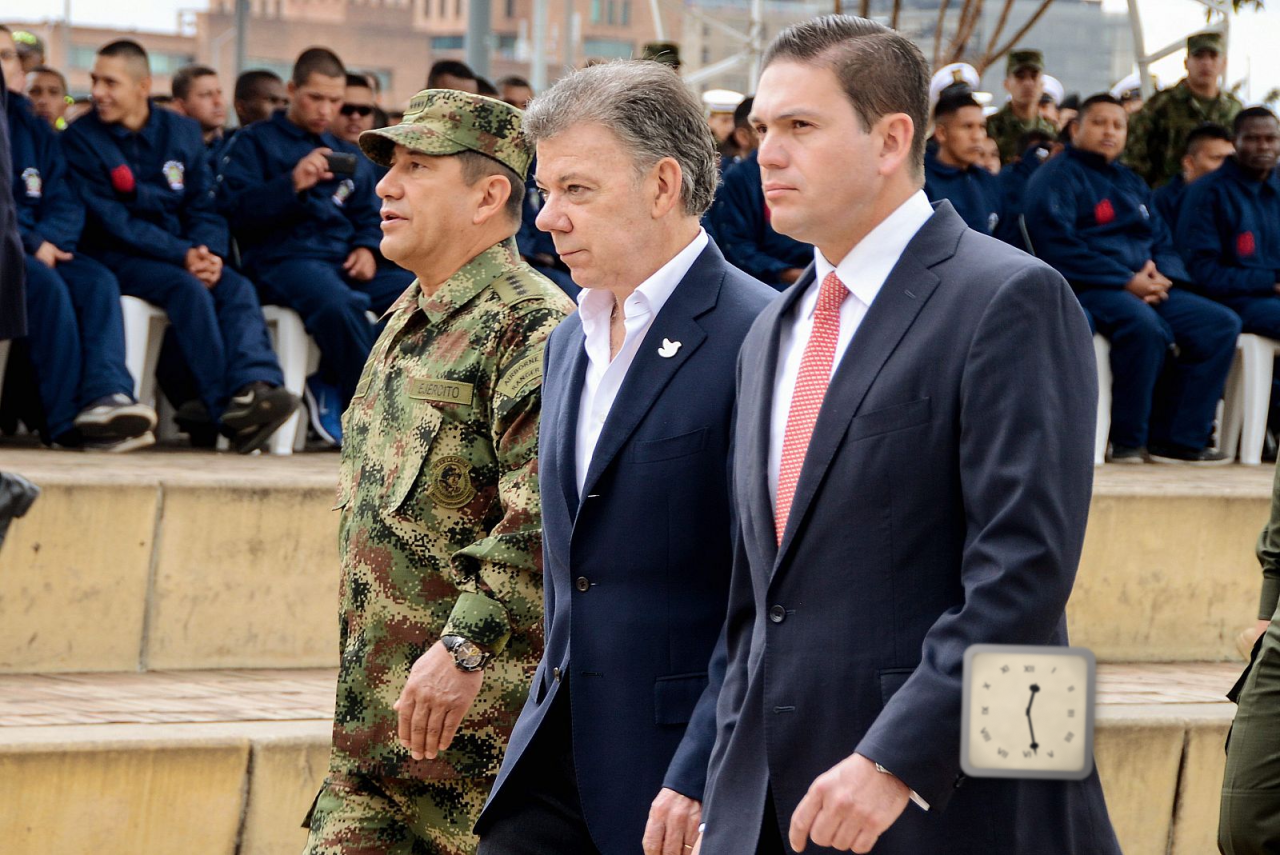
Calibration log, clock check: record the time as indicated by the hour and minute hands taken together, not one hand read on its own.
12:28
